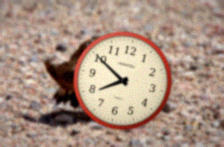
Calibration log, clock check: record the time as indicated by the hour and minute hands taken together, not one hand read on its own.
7:50
